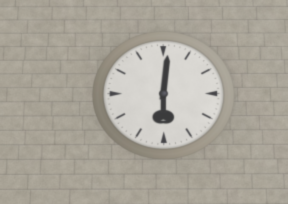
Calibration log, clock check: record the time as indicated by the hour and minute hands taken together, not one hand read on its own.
6:01
